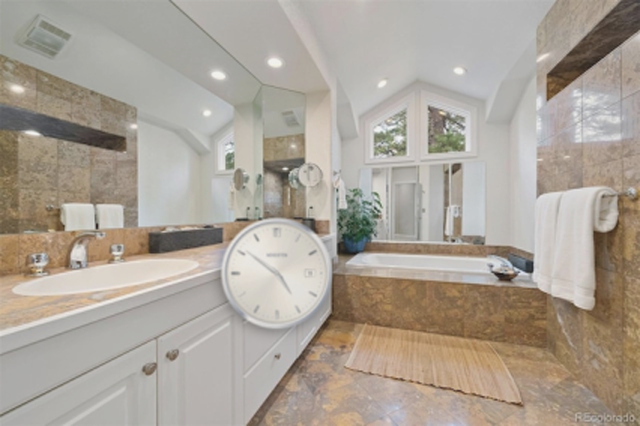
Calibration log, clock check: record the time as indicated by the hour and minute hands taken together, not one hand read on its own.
4:51
